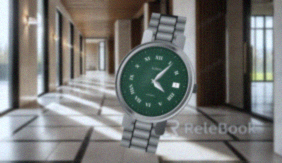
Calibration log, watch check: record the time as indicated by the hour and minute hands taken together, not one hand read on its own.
4:06
